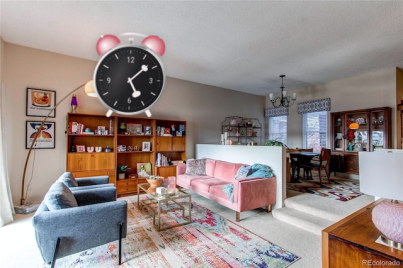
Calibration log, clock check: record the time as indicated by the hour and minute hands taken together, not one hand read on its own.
5:08
